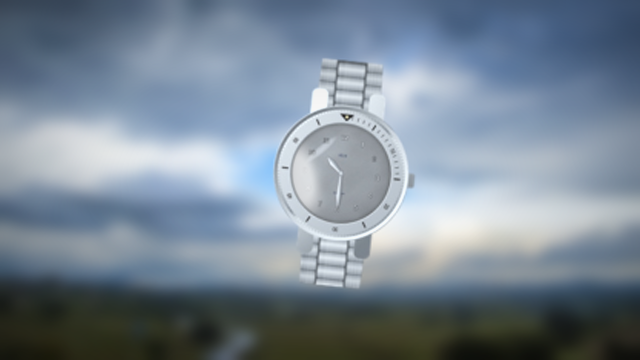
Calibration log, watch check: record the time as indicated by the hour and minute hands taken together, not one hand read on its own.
10:30
